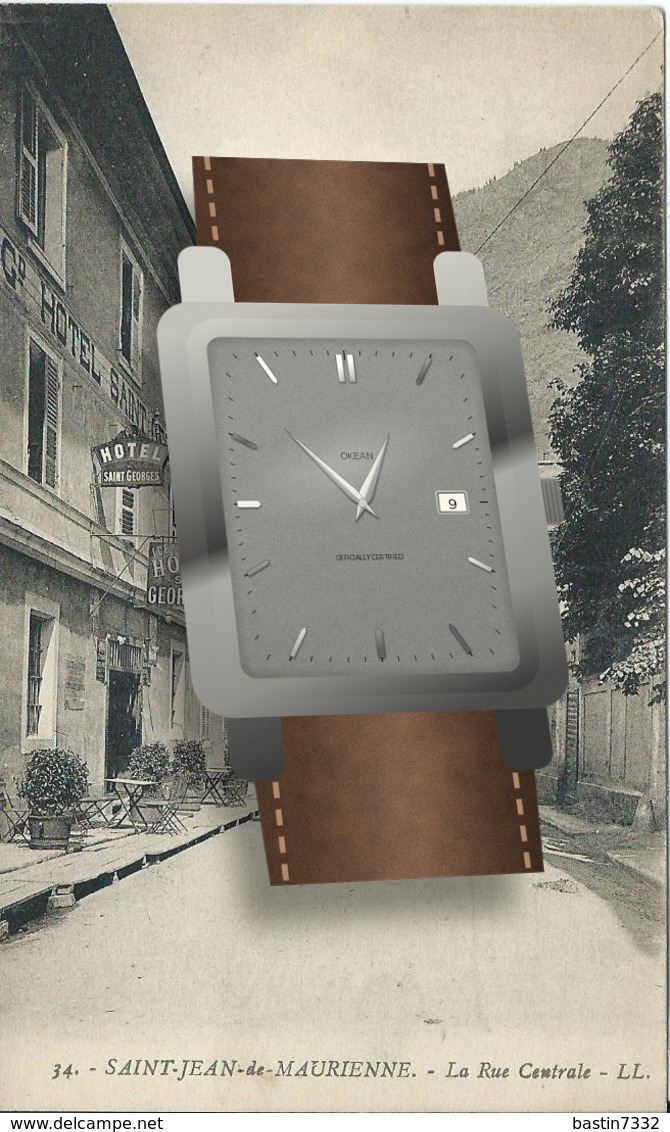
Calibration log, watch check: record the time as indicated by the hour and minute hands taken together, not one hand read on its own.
12:53
